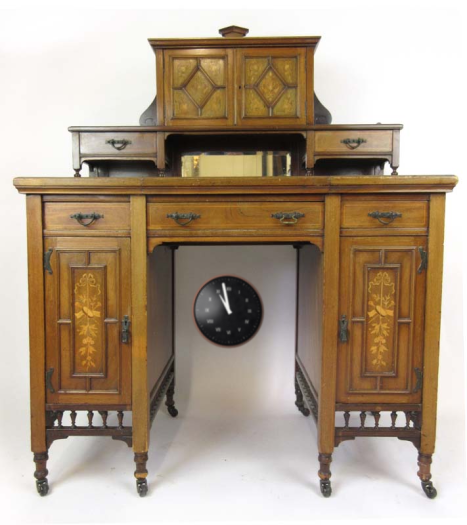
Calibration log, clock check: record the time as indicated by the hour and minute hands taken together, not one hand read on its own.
10:58
